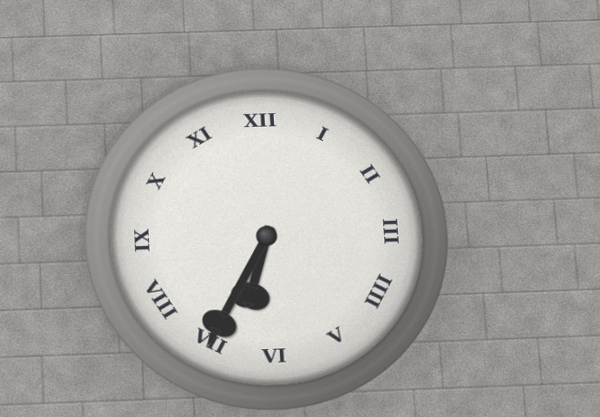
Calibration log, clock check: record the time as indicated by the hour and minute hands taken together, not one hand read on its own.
6:35
